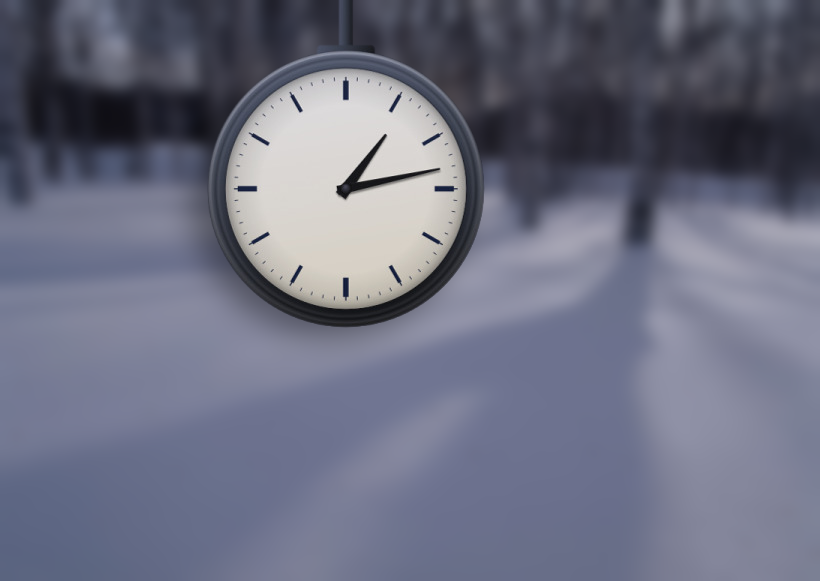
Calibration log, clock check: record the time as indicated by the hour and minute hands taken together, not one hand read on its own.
1:13
